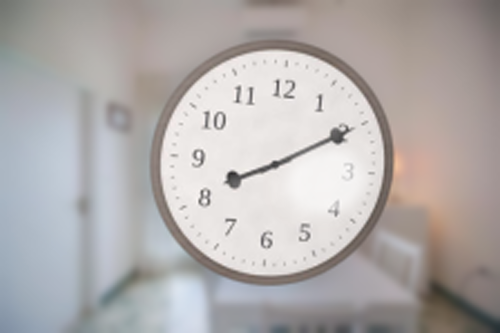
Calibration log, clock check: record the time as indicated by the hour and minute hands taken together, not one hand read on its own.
8:10
